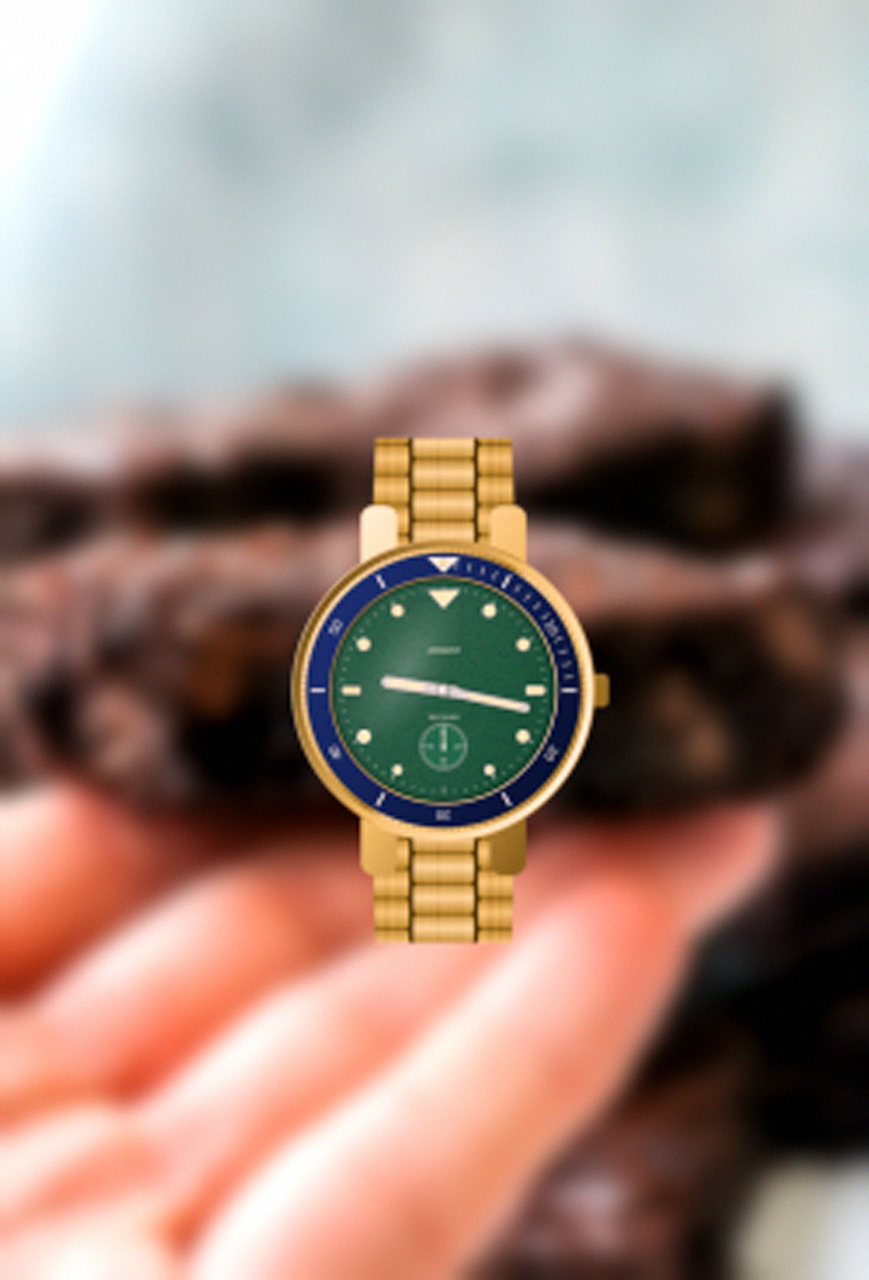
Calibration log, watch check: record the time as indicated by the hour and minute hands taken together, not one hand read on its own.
9:17
